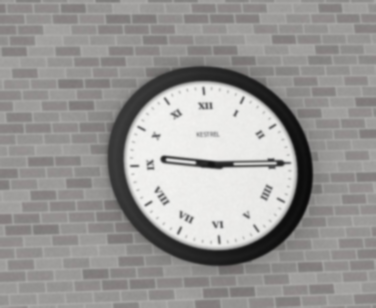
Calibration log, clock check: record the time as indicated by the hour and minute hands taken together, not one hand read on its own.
9:15
